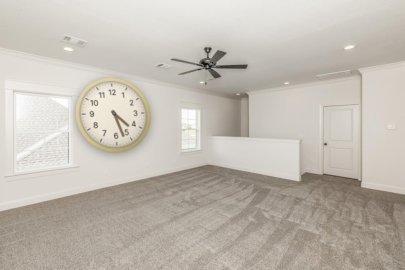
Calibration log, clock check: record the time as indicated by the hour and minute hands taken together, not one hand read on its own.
4:27
